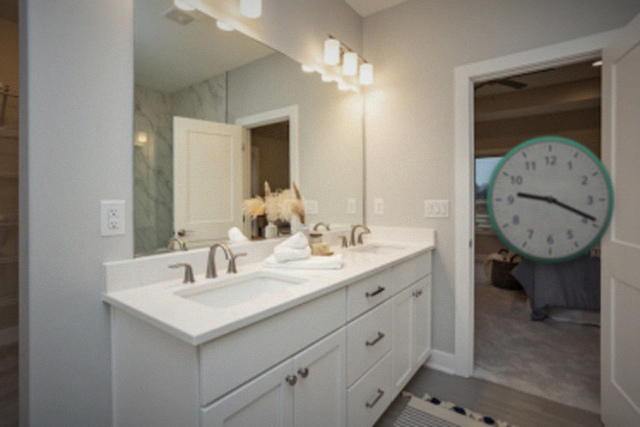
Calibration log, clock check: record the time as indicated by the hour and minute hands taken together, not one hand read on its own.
9:19
